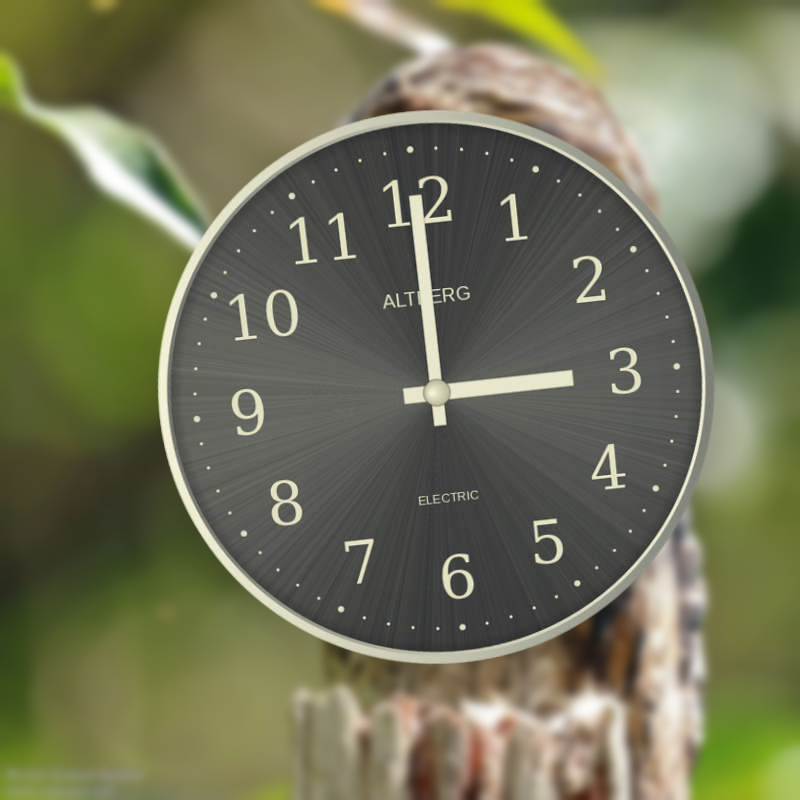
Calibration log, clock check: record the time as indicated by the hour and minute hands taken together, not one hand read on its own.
3:00
